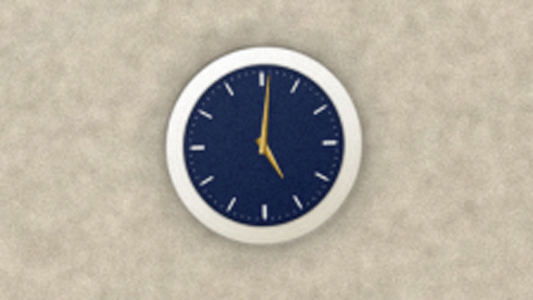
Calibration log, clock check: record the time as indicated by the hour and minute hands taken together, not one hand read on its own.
5:01
